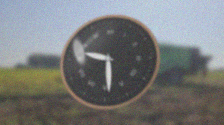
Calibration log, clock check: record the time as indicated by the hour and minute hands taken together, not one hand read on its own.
9:29
